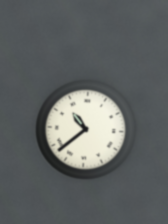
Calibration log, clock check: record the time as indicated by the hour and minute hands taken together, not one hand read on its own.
10:38
